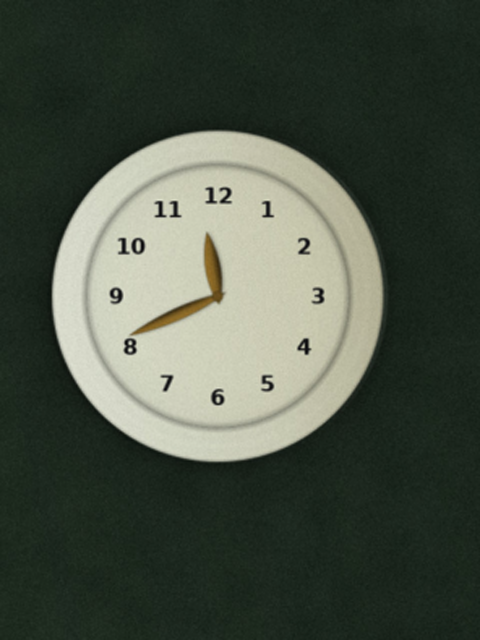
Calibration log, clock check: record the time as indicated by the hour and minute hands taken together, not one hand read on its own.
11:41
